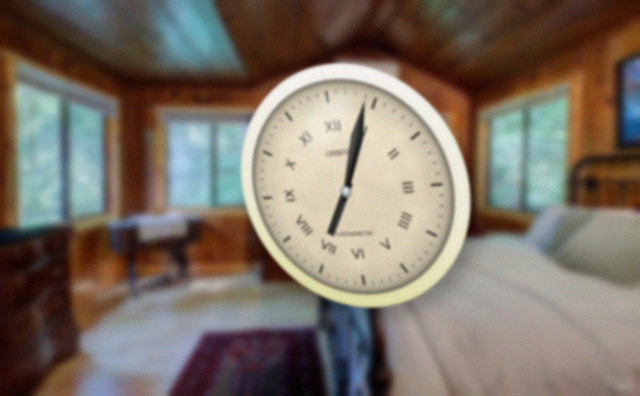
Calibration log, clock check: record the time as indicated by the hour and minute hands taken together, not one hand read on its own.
7:04
